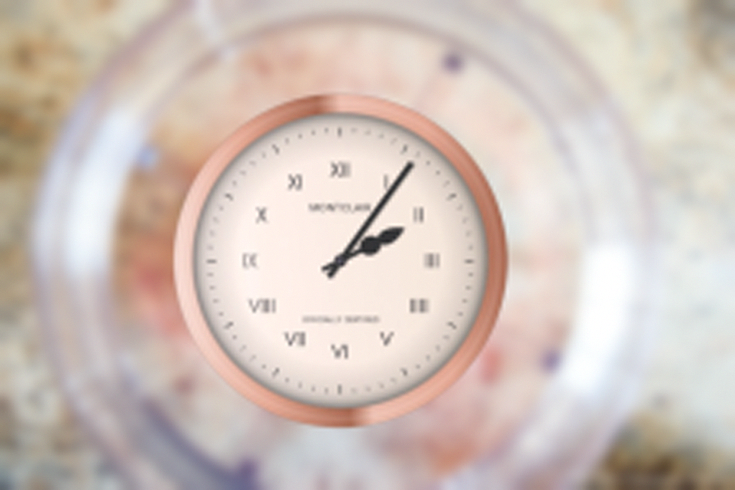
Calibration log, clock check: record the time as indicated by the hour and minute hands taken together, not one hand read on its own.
2:06
